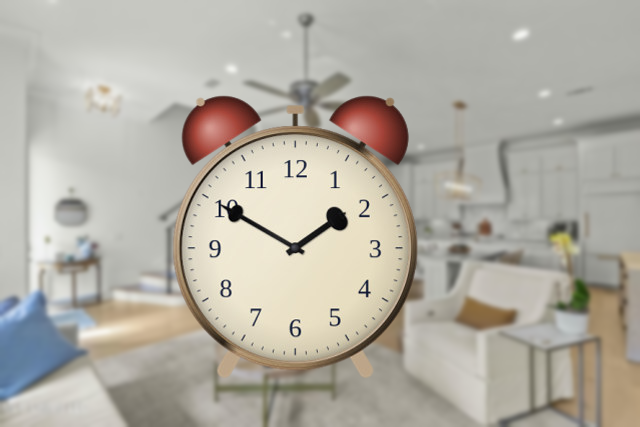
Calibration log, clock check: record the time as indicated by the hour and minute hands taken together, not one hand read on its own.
1:50
